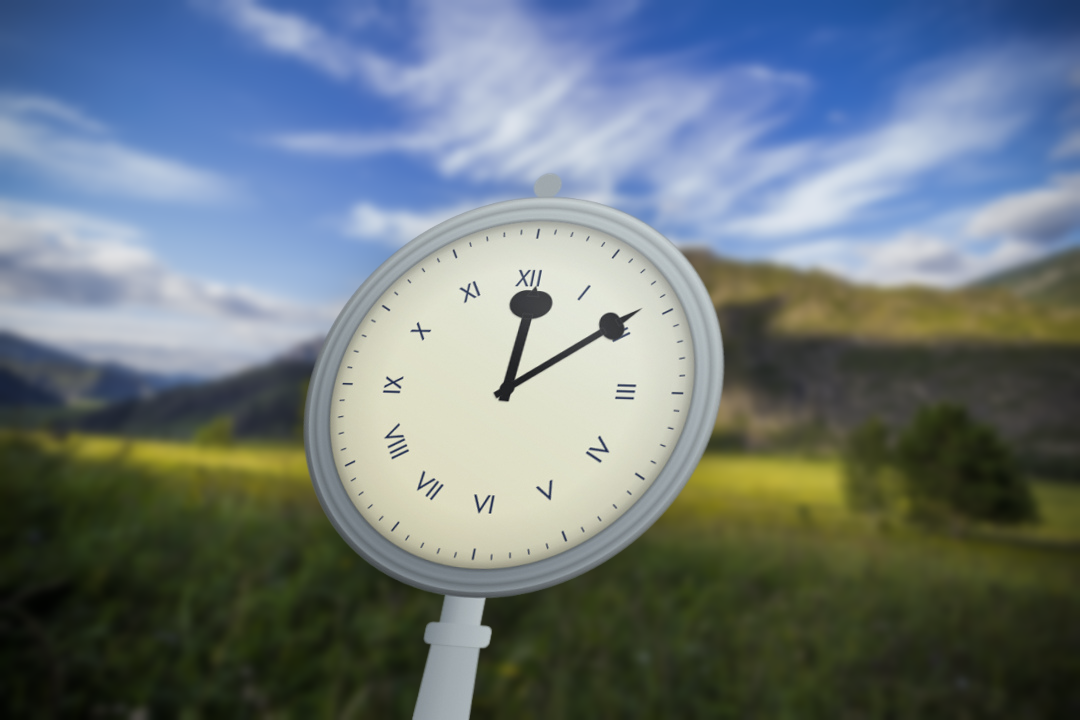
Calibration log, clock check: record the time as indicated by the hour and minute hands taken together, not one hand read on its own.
12:09
